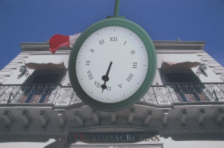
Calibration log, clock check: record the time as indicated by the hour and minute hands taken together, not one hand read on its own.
6:32
